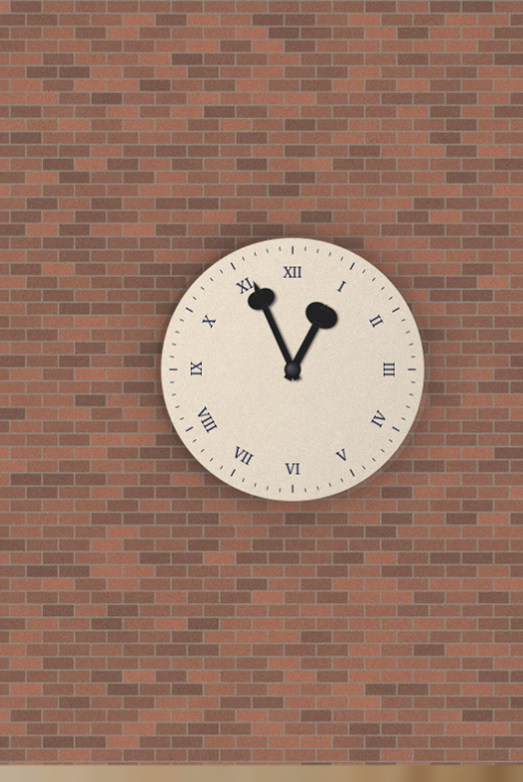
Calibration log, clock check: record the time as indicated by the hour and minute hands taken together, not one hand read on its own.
12:56
